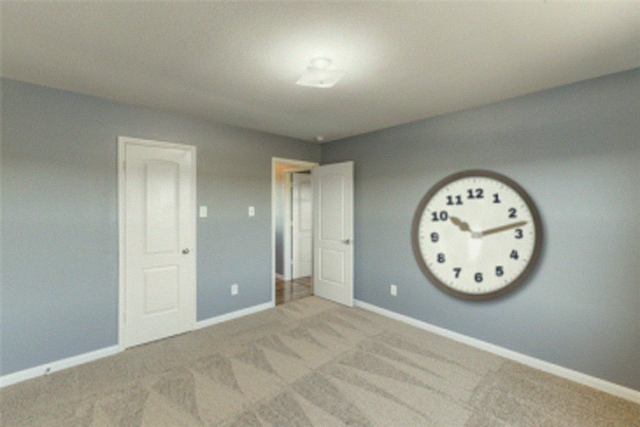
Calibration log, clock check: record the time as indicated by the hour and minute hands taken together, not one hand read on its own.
10:13
